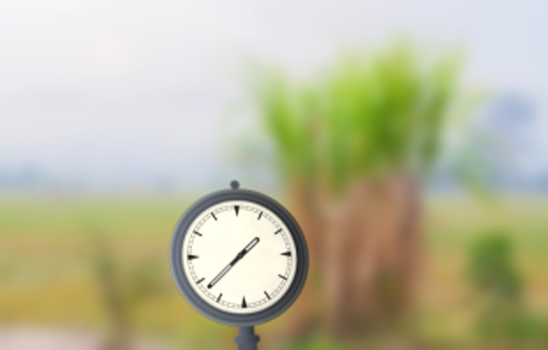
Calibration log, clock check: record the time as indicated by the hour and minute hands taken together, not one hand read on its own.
1:38
